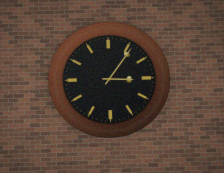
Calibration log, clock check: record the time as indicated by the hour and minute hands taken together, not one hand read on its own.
3:06
